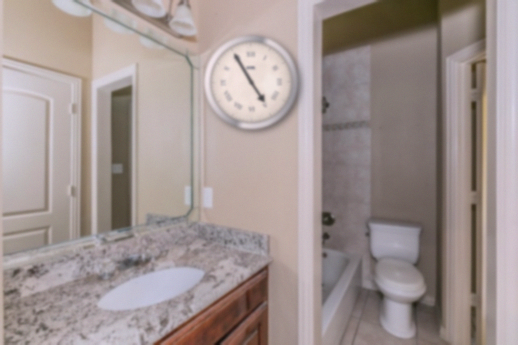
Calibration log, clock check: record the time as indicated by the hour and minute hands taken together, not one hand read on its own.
4:55
